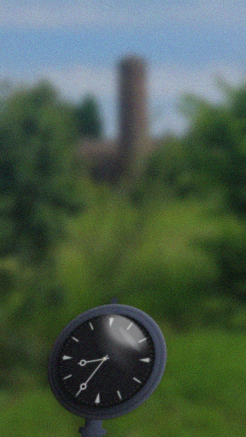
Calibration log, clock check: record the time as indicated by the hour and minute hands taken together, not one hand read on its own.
8:35
